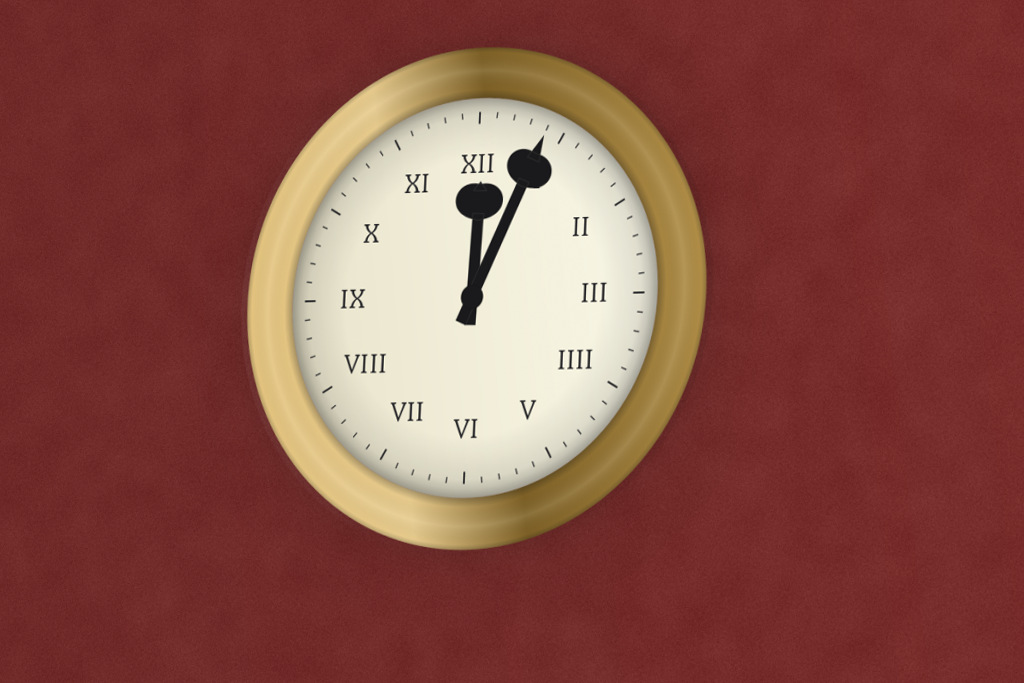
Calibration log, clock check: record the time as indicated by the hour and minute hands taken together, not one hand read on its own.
12:04
